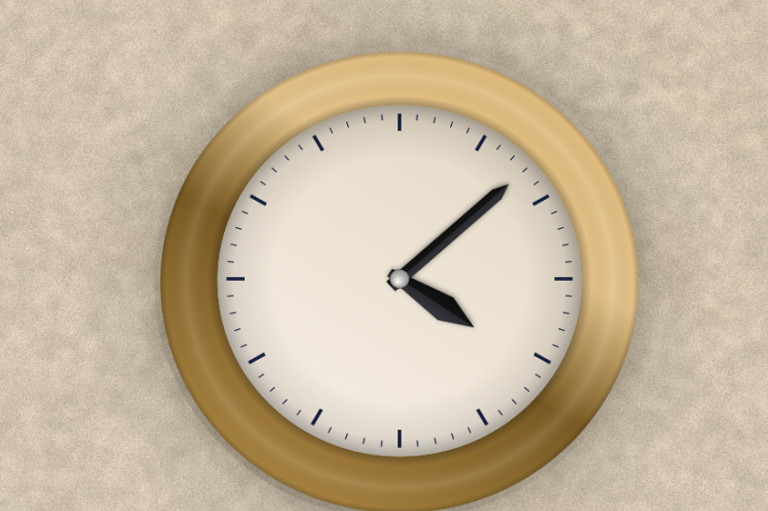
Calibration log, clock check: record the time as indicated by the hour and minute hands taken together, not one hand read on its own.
4:08
